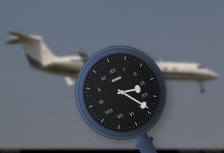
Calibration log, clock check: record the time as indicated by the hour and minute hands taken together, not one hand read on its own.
3:24
